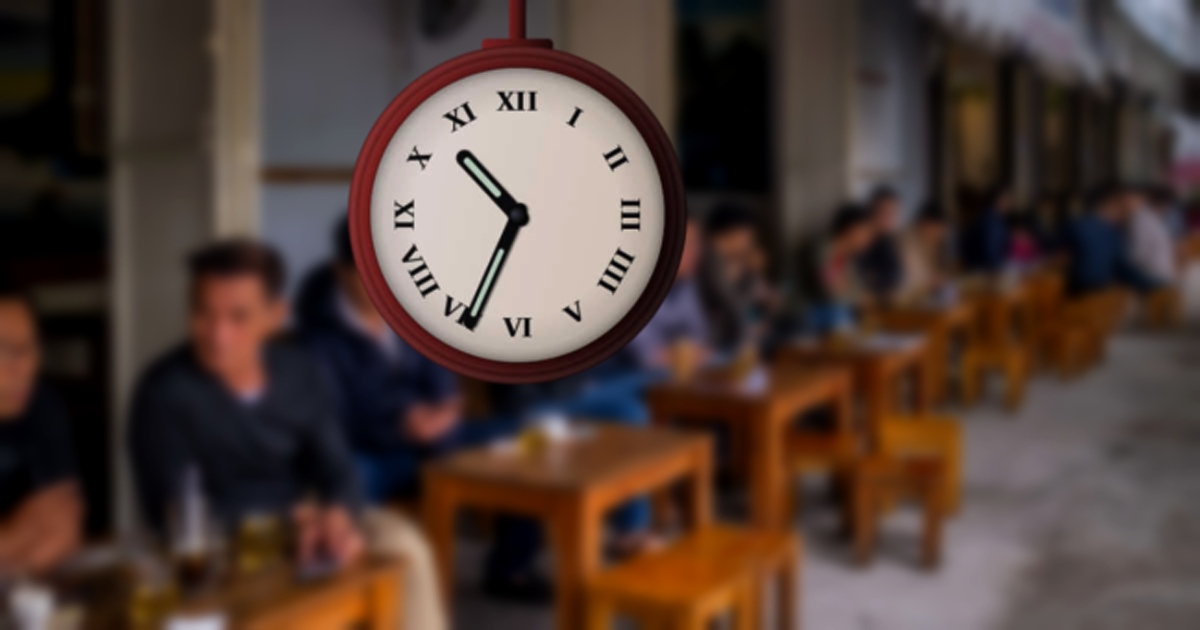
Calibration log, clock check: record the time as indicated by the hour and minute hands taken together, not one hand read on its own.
10:34
